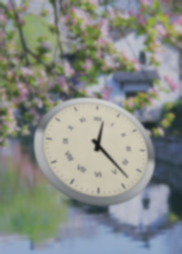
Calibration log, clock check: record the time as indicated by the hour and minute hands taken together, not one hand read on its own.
12:23
